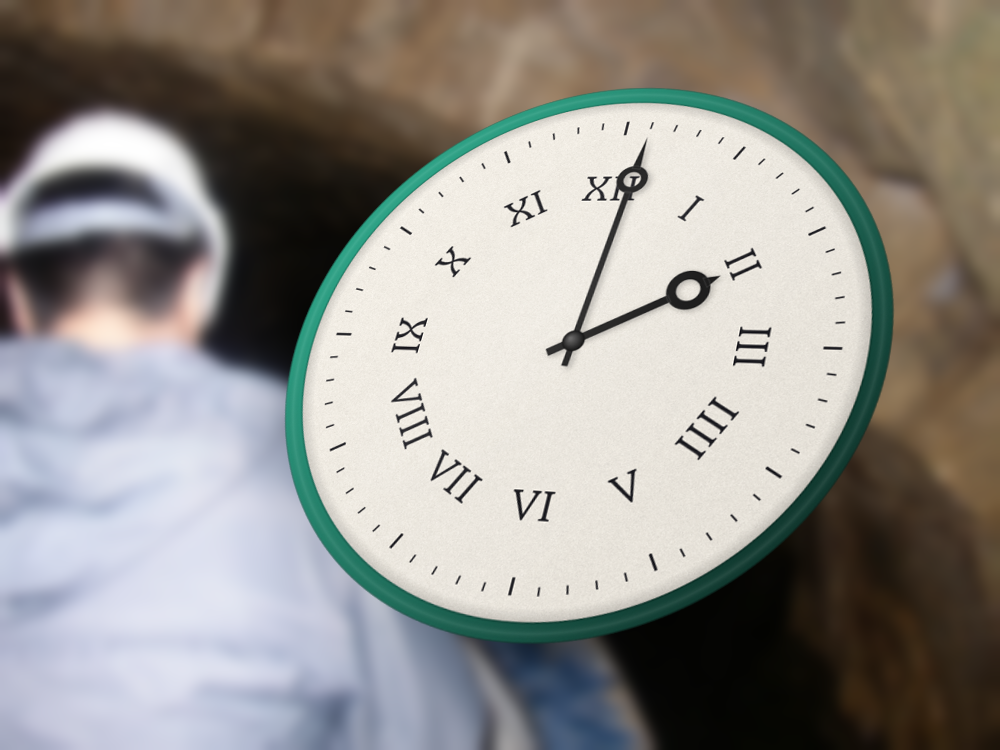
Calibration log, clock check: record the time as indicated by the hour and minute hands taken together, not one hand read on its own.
2:01
